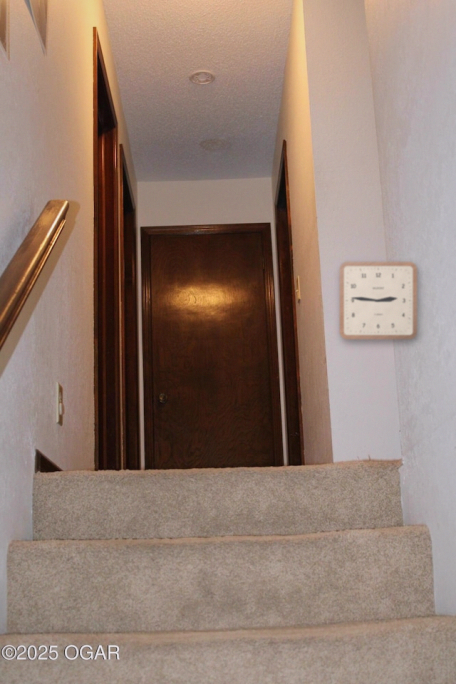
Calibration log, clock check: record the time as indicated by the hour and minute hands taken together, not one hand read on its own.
2:46
